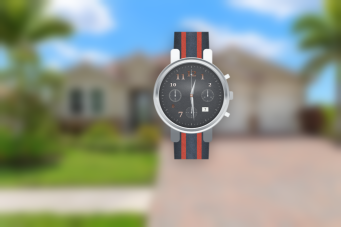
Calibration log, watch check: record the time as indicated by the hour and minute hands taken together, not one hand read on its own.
12:29
